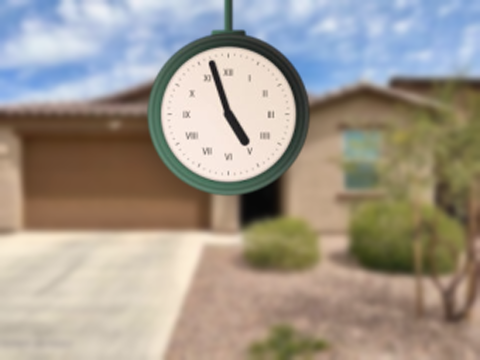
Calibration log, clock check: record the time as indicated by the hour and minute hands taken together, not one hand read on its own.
4:57
